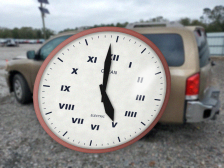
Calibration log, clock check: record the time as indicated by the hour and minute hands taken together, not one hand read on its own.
4:59
